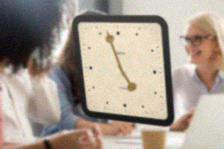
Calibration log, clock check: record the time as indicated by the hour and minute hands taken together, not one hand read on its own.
4:57
